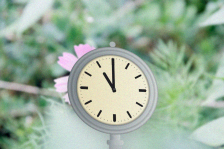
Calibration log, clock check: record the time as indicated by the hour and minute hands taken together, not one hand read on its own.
11:00
